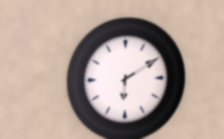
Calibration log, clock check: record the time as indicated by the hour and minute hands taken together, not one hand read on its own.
6:10
